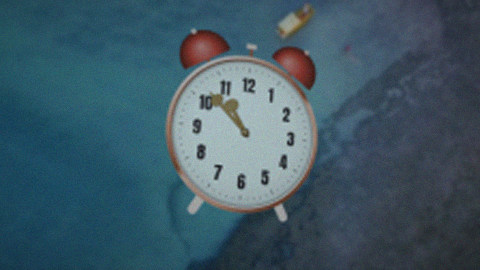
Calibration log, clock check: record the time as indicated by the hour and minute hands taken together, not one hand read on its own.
10:52
